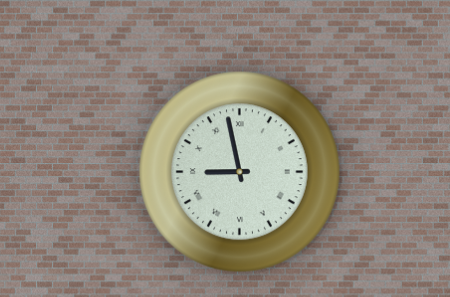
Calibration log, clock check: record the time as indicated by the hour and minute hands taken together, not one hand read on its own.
8:58
